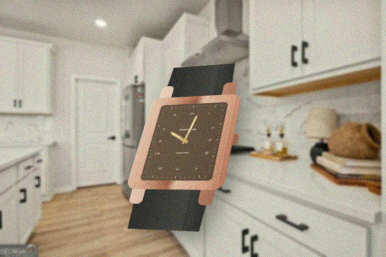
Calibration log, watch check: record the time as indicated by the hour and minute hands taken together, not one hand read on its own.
10:02
